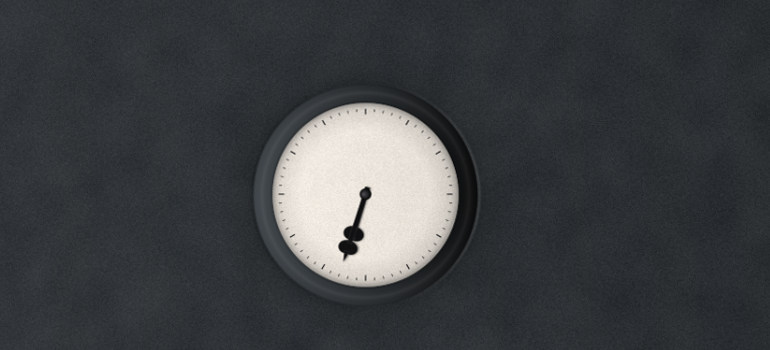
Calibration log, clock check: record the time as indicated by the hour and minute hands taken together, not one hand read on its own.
6:33
